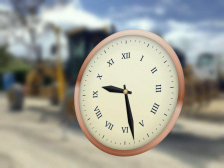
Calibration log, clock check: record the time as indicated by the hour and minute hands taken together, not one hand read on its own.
9:28
